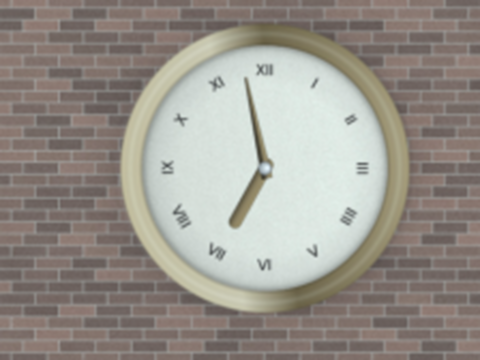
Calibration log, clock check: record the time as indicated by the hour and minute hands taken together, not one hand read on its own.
6:58
